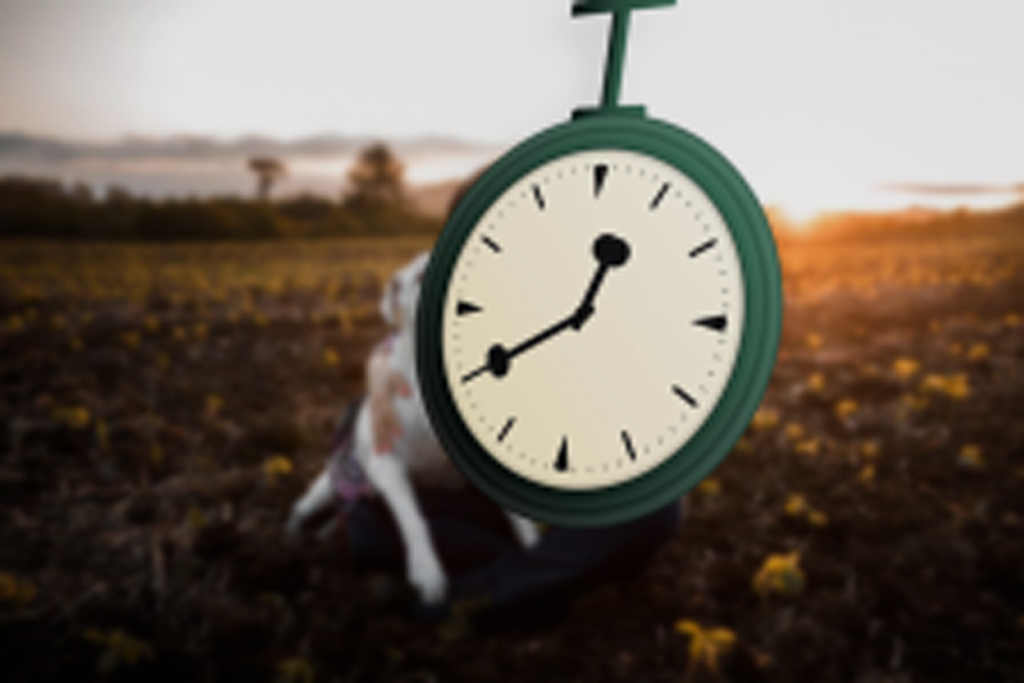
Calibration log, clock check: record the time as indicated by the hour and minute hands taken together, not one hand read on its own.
12:40
